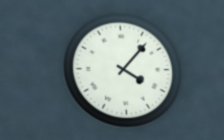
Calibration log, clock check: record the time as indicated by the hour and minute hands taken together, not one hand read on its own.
4:07
